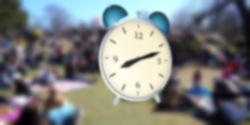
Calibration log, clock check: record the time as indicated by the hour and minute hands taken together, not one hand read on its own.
8:12
